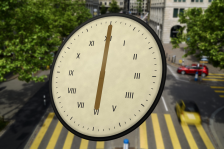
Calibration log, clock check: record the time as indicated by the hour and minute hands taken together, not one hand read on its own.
6:00
